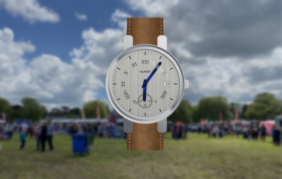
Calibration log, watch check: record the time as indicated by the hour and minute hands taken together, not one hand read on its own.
6:06
